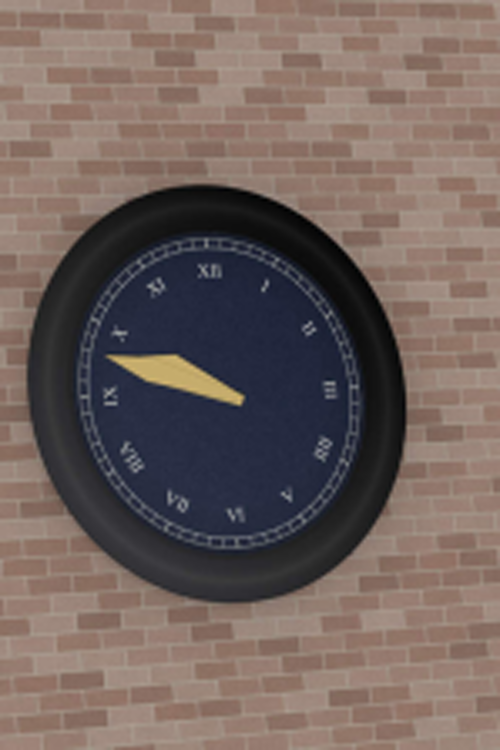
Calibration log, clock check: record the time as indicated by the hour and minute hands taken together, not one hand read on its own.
9:48
